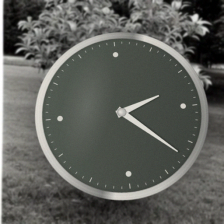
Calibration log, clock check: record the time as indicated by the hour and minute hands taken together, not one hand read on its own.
2:22
